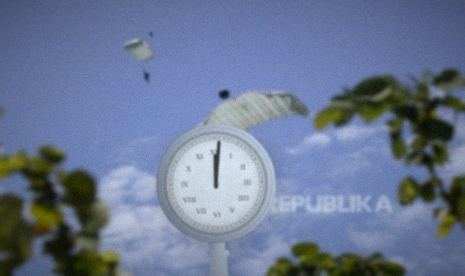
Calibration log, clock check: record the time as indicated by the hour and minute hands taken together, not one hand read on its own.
12:01
